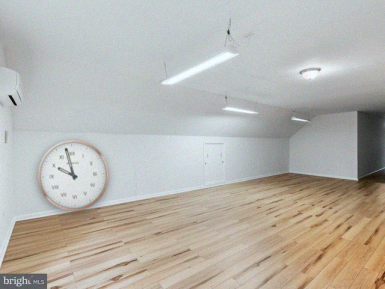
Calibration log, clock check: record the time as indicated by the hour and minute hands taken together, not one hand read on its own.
9:58
